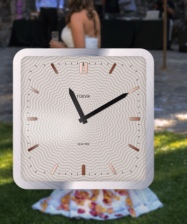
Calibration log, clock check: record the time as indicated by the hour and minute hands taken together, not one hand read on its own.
11:10
